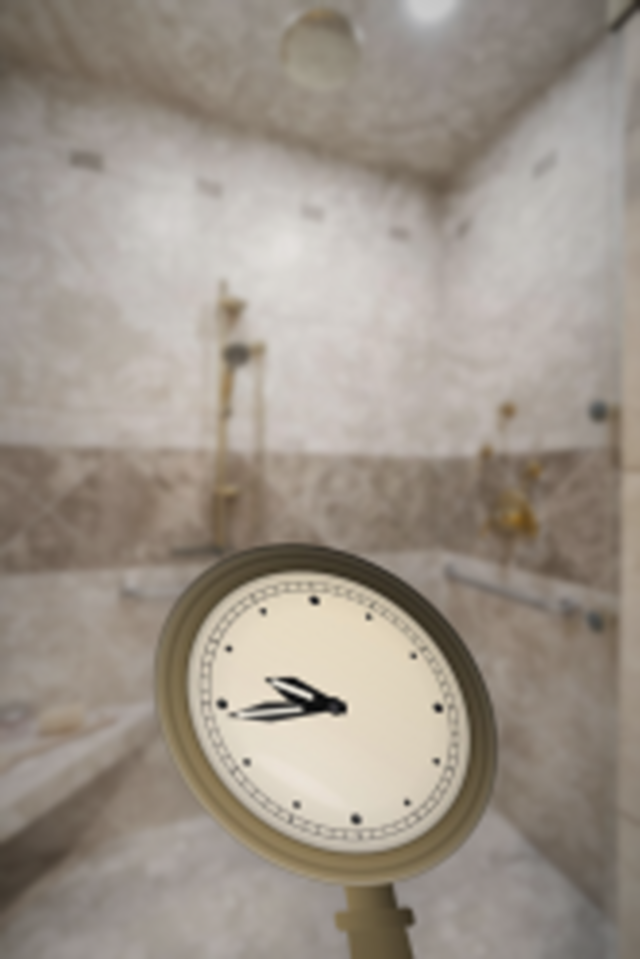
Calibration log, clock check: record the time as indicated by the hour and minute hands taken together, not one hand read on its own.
9:44
